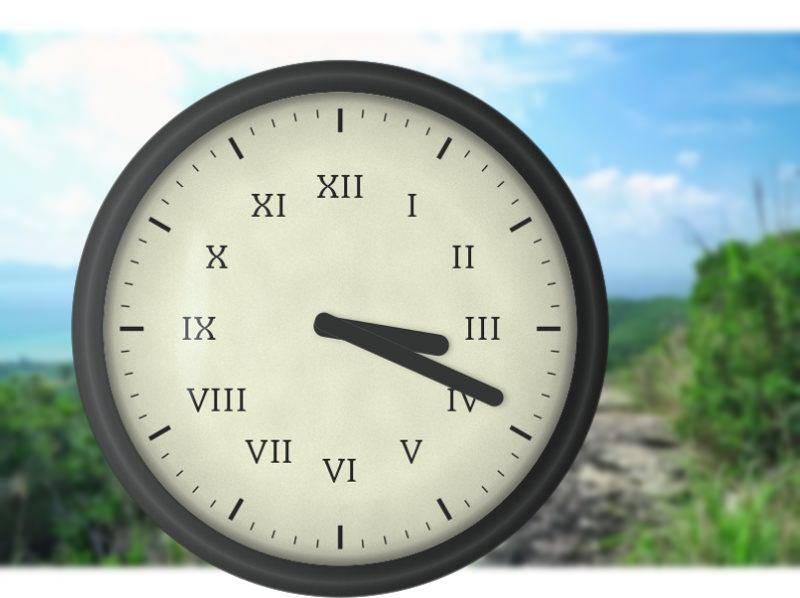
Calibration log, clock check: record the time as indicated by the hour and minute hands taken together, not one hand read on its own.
3:19
